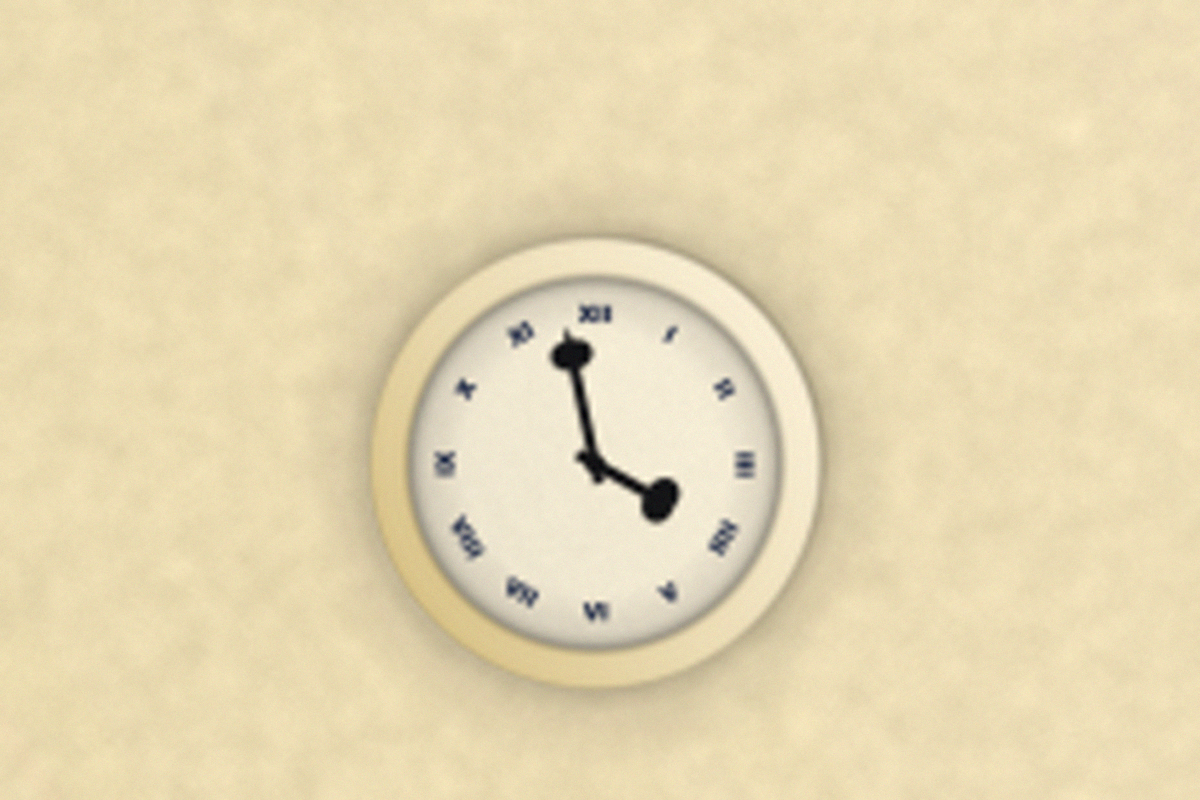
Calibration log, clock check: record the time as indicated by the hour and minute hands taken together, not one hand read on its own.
3:58
